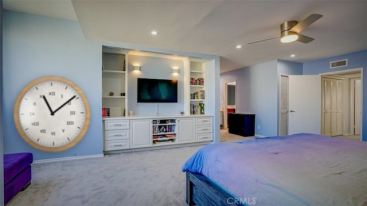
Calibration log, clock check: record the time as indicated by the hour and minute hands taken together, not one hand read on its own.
11:09
